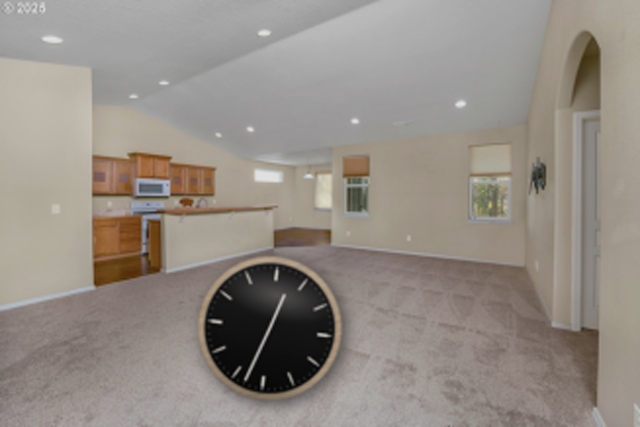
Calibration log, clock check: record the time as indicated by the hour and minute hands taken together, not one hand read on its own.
12:33
